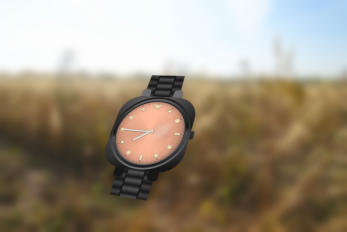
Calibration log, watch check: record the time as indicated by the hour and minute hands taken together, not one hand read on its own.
7:45
